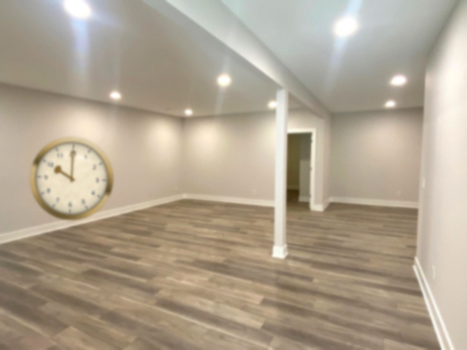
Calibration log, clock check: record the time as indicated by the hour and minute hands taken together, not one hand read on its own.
10:00
